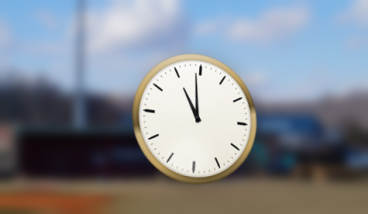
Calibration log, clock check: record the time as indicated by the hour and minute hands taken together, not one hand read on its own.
10:59
